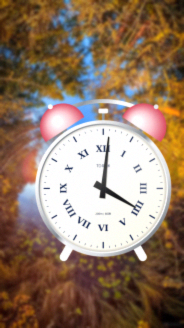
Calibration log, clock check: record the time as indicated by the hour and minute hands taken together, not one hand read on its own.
4:01
